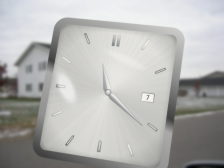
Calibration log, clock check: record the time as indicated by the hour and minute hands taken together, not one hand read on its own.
11:21
